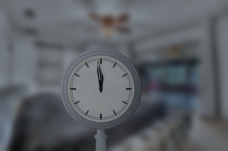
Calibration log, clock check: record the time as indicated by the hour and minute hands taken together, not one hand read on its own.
11:59
